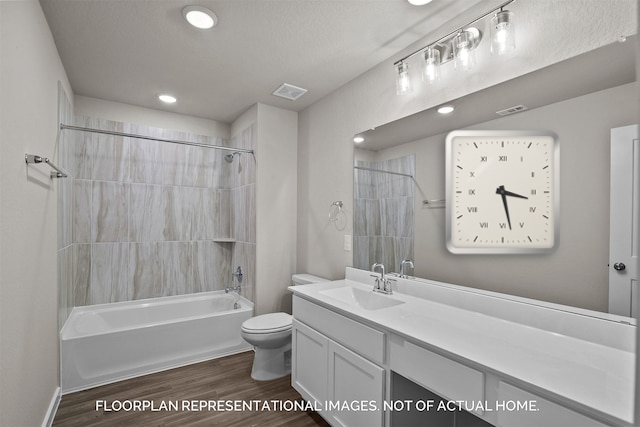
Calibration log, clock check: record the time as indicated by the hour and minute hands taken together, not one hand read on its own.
3:28
